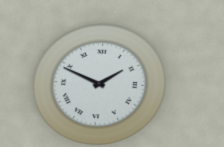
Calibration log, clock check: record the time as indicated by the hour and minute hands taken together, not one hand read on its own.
1:49
